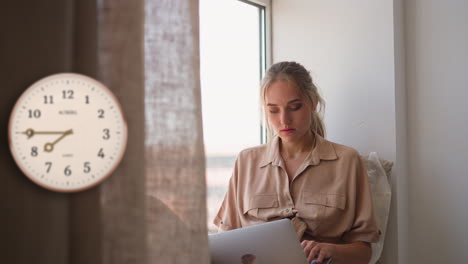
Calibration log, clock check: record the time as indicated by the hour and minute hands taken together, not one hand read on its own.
7:45
